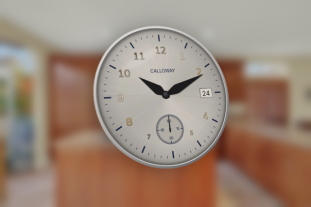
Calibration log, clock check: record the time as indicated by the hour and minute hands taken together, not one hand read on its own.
10:11
